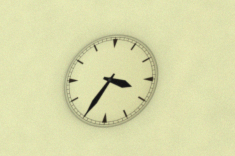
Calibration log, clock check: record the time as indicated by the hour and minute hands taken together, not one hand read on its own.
3:35
